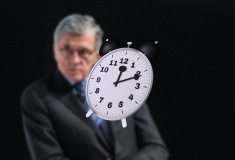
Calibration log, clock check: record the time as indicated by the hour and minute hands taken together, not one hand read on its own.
12:11
